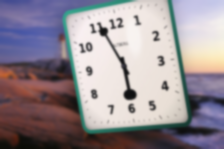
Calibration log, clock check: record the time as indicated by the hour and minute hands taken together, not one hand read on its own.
5:56
